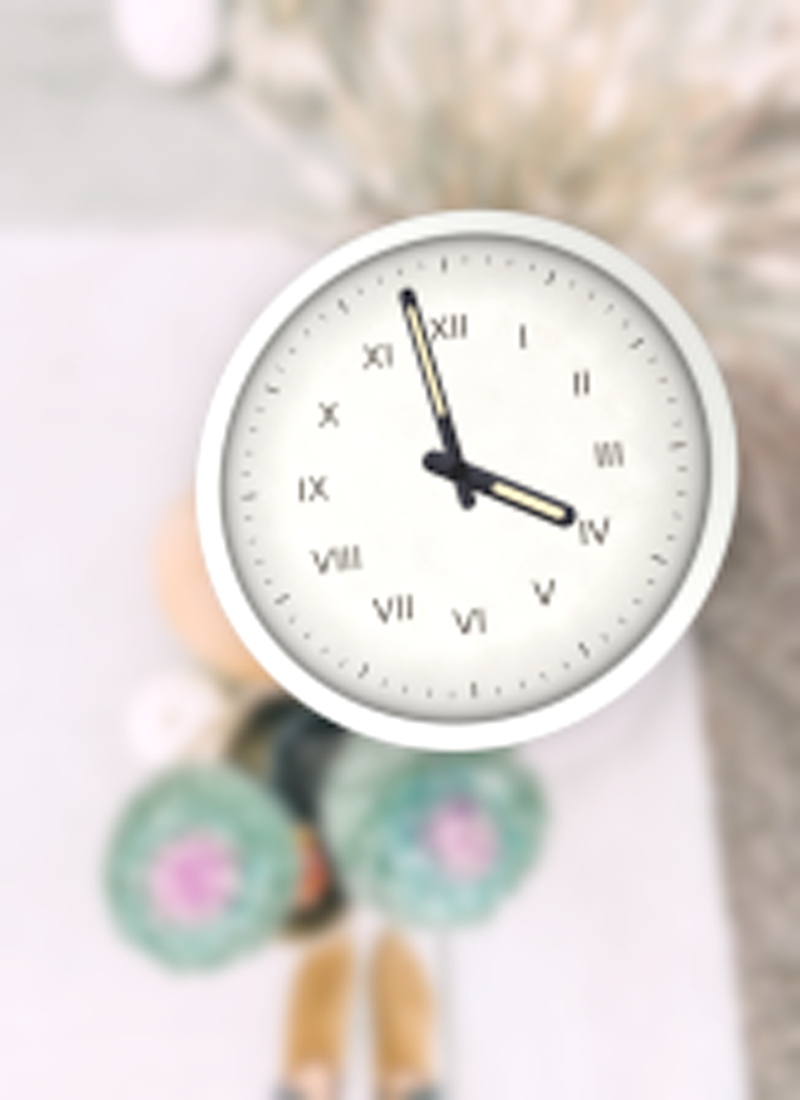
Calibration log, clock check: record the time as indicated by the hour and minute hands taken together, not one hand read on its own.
3:58
